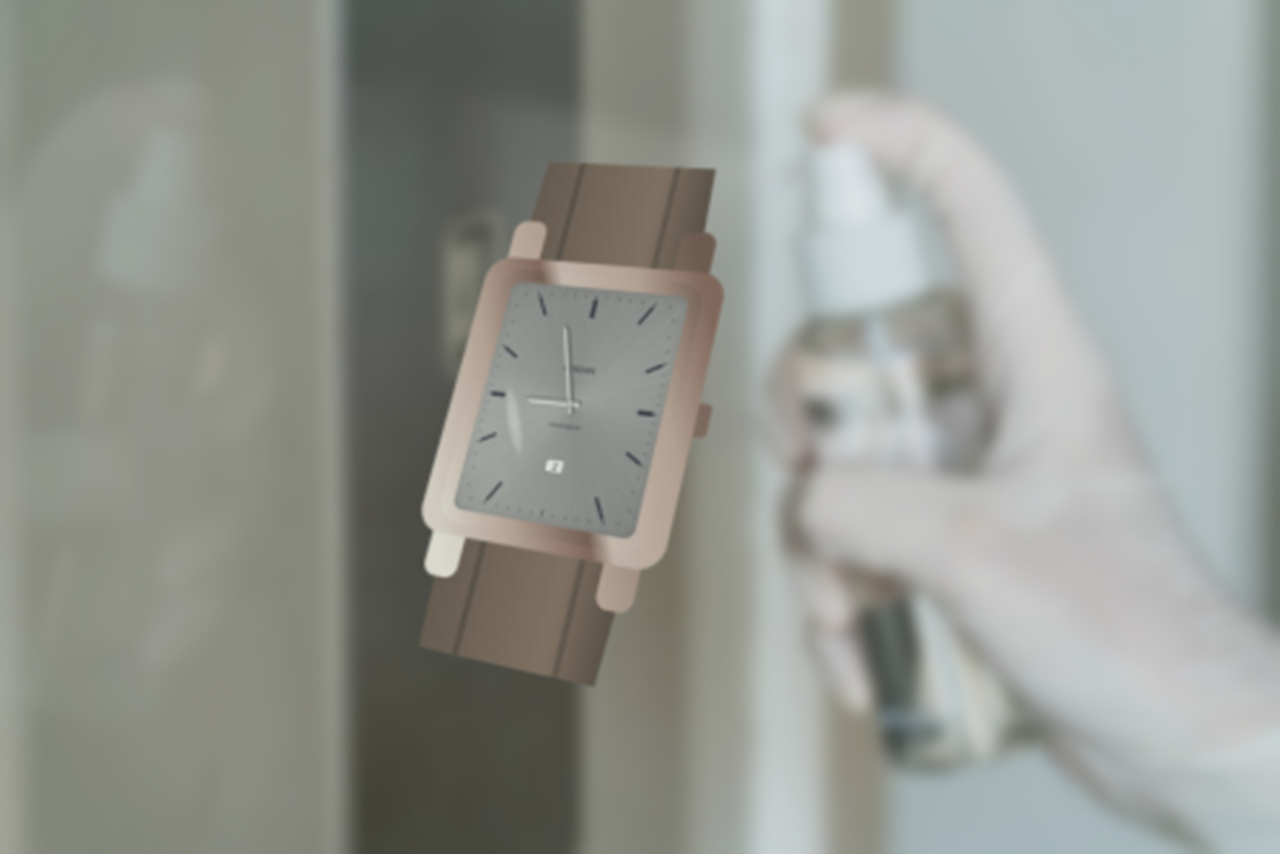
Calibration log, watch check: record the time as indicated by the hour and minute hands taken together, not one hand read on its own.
8:57
